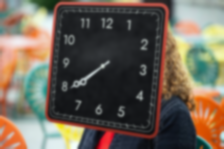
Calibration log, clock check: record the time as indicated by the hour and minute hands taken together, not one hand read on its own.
7:39
